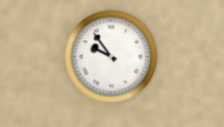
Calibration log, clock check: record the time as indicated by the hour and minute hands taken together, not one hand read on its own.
9:54
